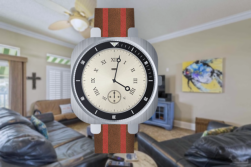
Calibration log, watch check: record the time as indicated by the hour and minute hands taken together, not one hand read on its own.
4:02
